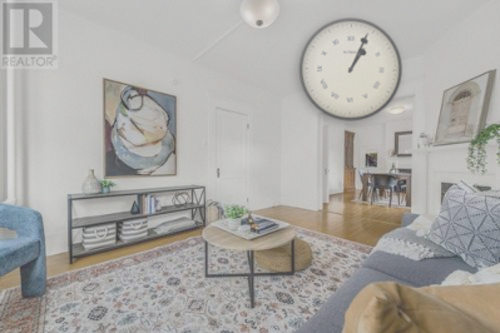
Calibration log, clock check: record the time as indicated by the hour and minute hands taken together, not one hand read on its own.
1:04
